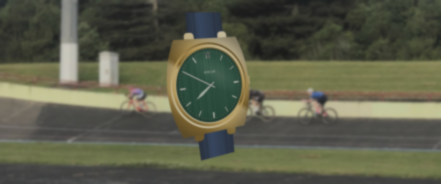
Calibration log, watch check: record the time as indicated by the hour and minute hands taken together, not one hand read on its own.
7:50
